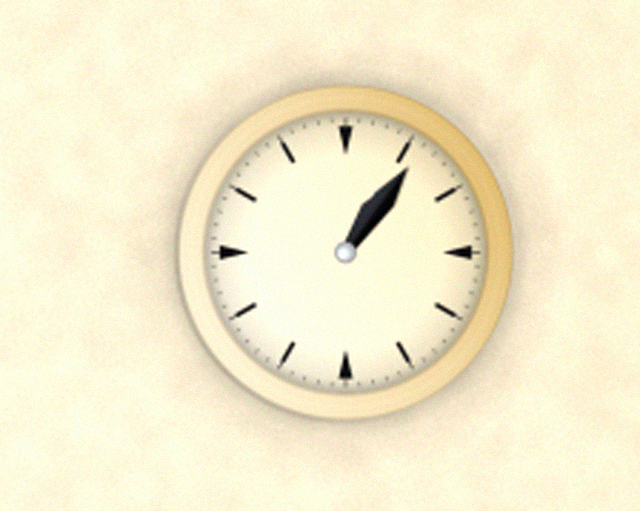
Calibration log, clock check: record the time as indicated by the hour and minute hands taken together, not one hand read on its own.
1:06
